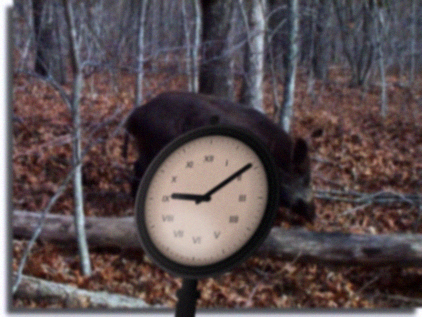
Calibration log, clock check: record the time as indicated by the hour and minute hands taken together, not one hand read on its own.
9:09
